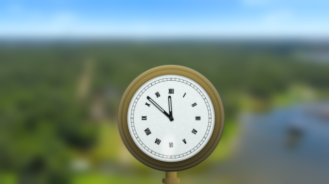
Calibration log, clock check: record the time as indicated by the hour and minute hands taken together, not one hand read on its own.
11:52
